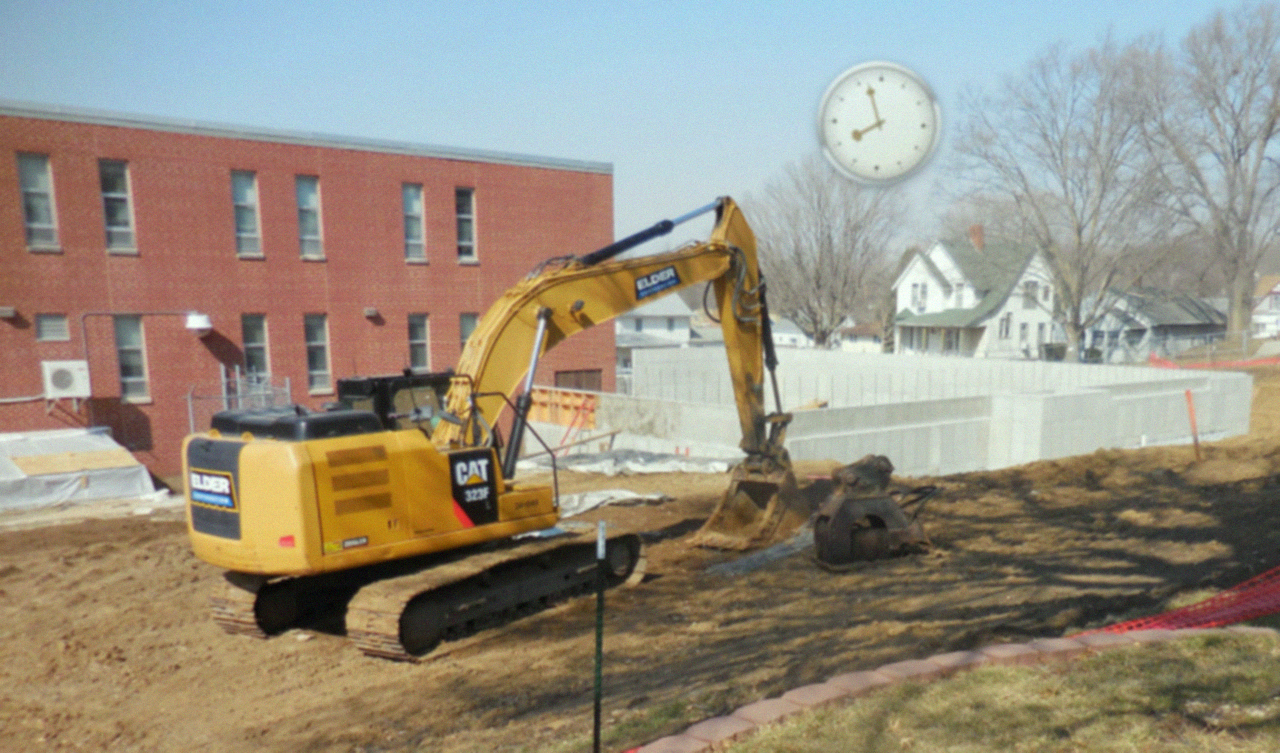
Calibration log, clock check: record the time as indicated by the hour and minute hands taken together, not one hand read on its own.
7:57
